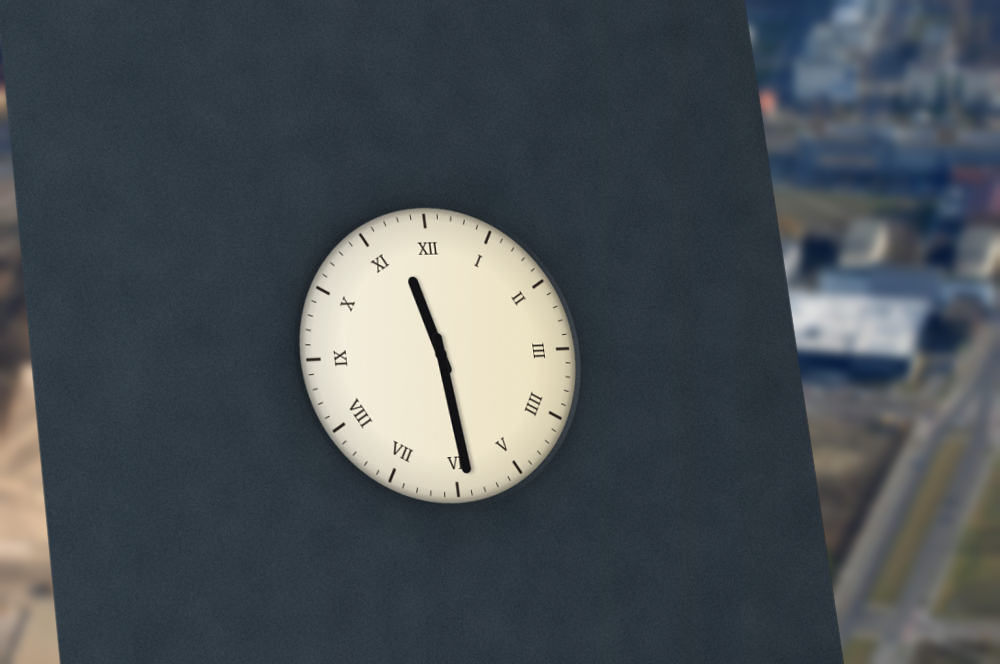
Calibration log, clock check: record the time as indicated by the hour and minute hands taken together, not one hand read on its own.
11:29
